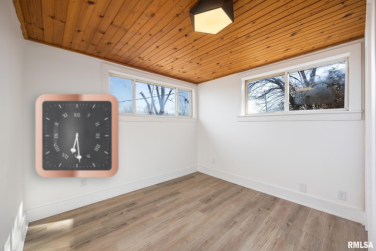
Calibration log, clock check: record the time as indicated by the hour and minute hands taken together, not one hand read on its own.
6:29
